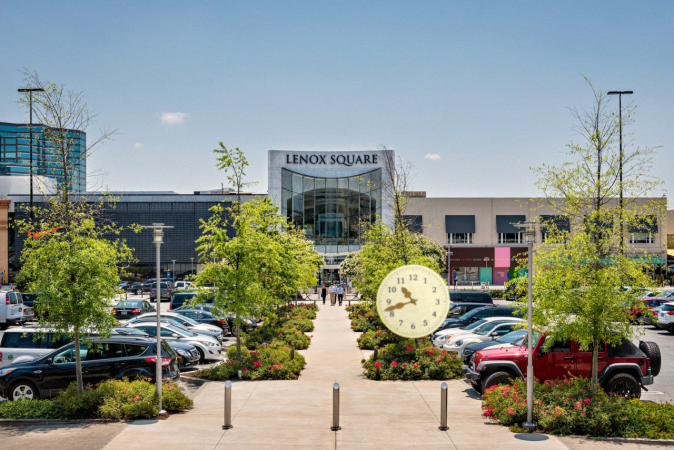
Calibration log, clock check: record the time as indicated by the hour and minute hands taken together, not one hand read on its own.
10:42
